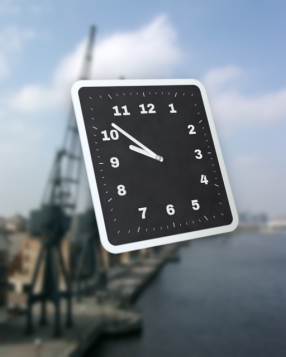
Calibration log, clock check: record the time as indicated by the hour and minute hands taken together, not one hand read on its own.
9:52
